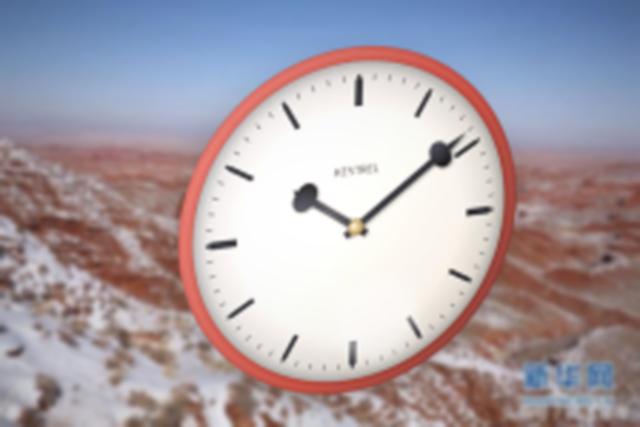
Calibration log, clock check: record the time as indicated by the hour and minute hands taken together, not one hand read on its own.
10:09
